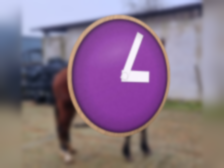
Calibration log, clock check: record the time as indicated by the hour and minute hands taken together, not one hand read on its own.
3:04
